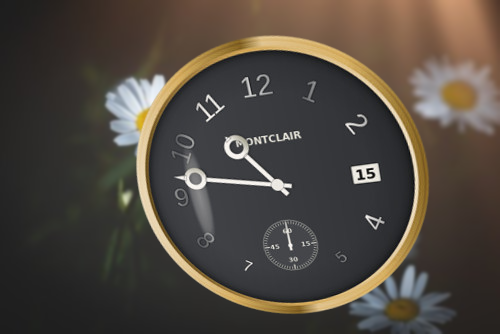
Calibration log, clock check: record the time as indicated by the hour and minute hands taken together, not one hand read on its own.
10:47
